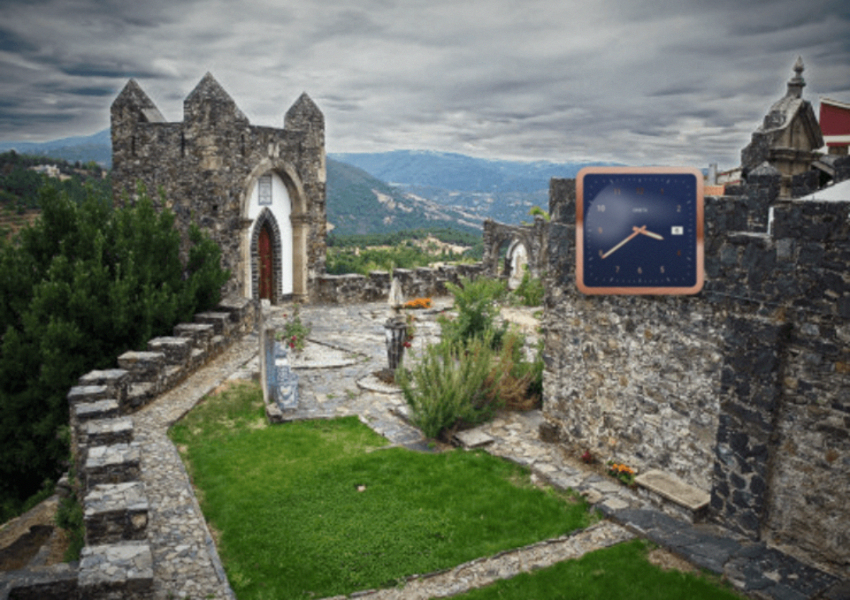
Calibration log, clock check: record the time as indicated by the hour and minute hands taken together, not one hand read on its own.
3:39
